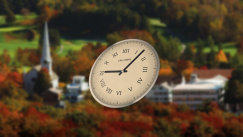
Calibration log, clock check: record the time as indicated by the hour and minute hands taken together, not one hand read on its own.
9:07
